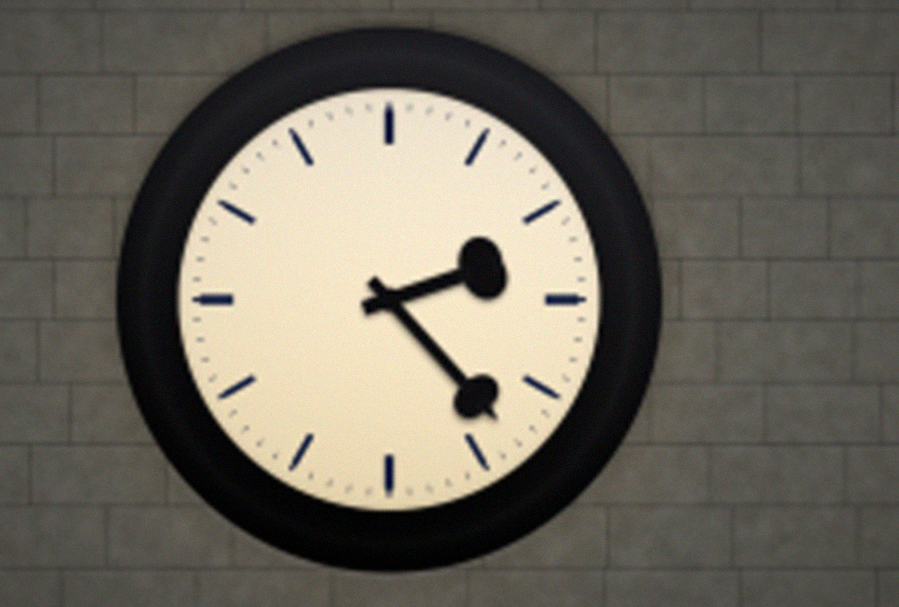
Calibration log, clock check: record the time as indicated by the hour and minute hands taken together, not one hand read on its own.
2:23
